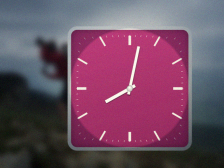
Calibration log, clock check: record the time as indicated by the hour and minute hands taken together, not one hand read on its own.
8:02
